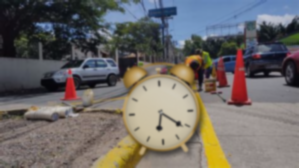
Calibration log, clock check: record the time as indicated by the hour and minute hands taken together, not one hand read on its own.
6:21
